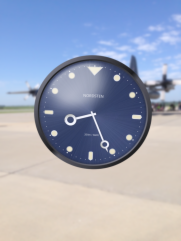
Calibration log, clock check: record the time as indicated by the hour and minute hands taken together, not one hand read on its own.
8:26
